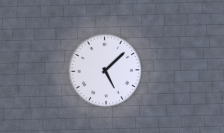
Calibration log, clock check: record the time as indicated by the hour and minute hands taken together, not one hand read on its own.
5:08
